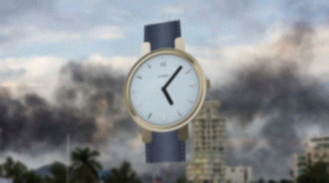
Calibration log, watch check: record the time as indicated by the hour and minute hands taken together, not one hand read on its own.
5:07
